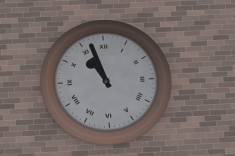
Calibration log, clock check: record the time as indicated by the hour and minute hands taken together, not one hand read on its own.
10:57
